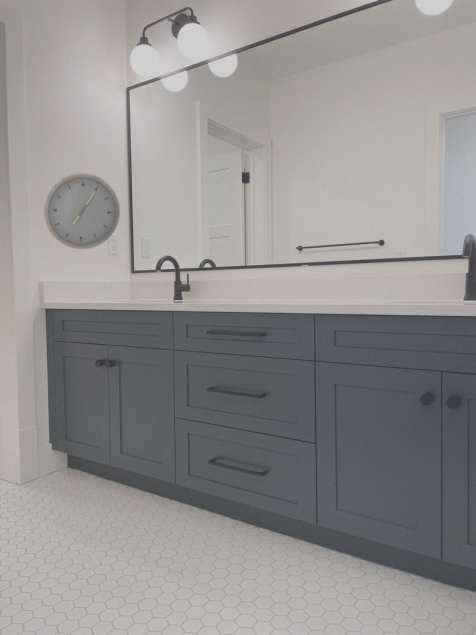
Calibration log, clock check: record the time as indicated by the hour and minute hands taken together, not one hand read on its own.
7:05
